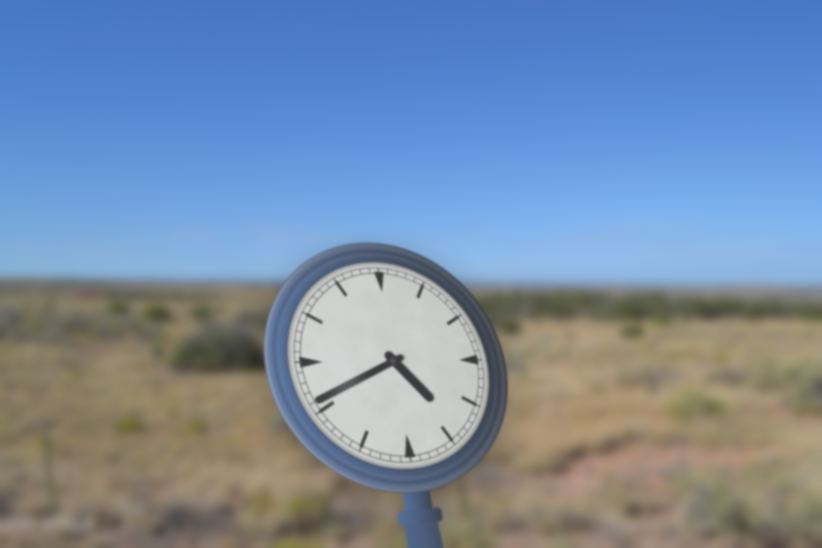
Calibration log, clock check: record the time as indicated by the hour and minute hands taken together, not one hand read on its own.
4:41
